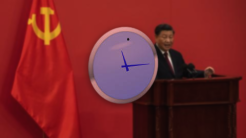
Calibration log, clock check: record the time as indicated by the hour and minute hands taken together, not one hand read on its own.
11:14
